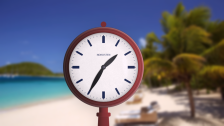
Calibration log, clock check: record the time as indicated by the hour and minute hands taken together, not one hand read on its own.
1:35
